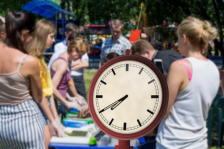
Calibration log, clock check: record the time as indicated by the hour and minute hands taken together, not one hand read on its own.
7:40
